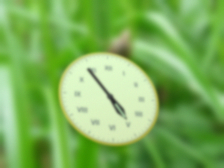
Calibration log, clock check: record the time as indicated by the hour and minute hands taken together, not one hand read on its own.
4:54
